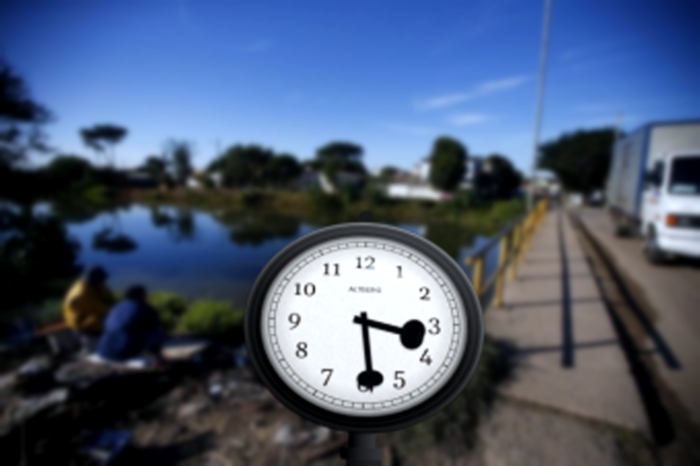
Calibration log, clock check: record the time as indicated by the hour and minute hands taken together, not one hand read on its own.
3:29
